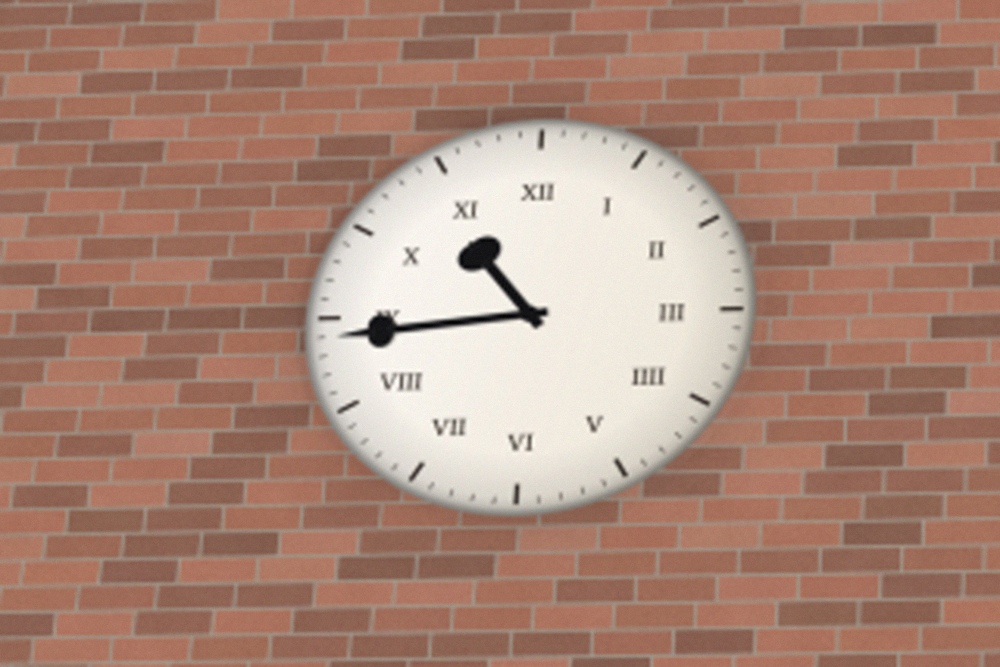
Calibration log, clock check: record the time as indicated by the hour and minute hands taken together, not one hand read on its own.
10:44
